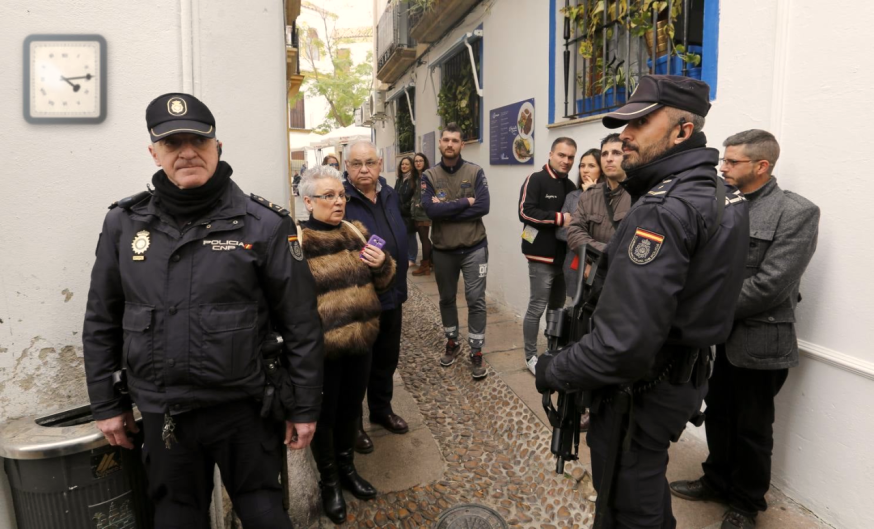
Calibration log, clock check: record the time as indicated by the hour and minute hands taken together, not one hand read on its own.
4:14
